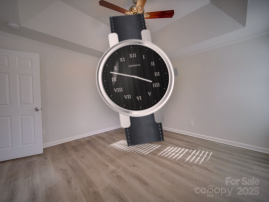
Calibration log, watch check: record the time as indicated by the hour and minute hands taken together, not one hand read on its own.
3:48
